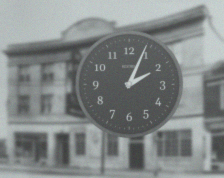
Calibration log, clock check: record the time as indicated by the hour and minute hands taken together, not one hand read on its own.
2:04
